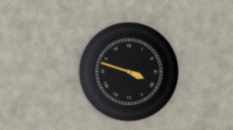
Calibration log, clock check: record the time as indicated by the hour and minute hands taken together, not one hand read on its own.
3:48
